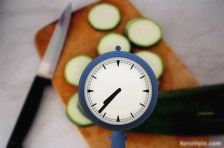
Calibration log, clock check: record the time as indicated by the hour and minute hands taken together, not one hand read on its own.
7:37
